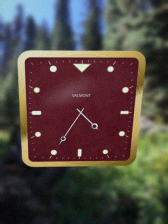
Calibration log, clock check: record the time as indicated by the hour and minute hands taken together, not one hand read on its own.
4:35
